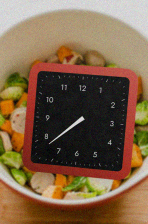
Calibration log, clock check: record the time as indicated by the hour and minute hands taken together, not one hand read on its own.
7:38
